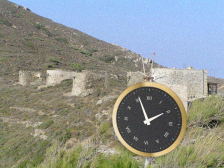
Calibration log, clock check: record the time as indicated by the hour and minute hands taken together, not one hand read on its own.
1:56
